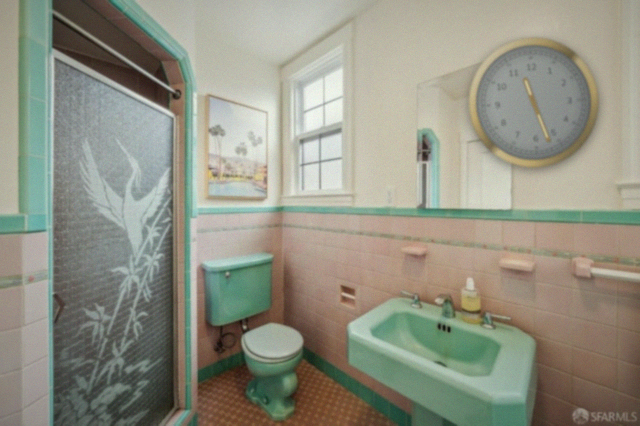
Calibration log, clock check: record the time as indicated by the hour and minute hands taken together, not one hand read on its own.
11:27
